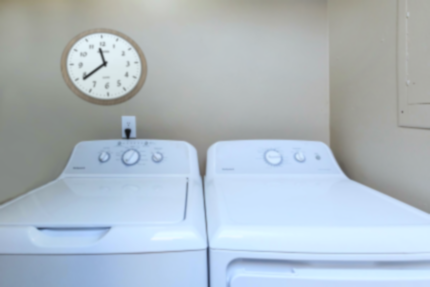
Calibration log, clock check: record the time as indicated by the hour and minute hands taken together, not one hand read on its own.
11:39
